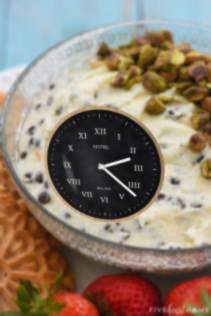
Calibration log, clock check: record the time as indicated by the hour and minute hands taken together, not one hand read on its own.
2:22
